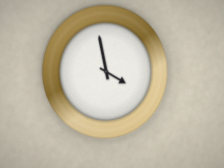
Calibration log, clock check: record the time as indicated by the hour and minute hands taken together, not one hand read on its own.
3:58
